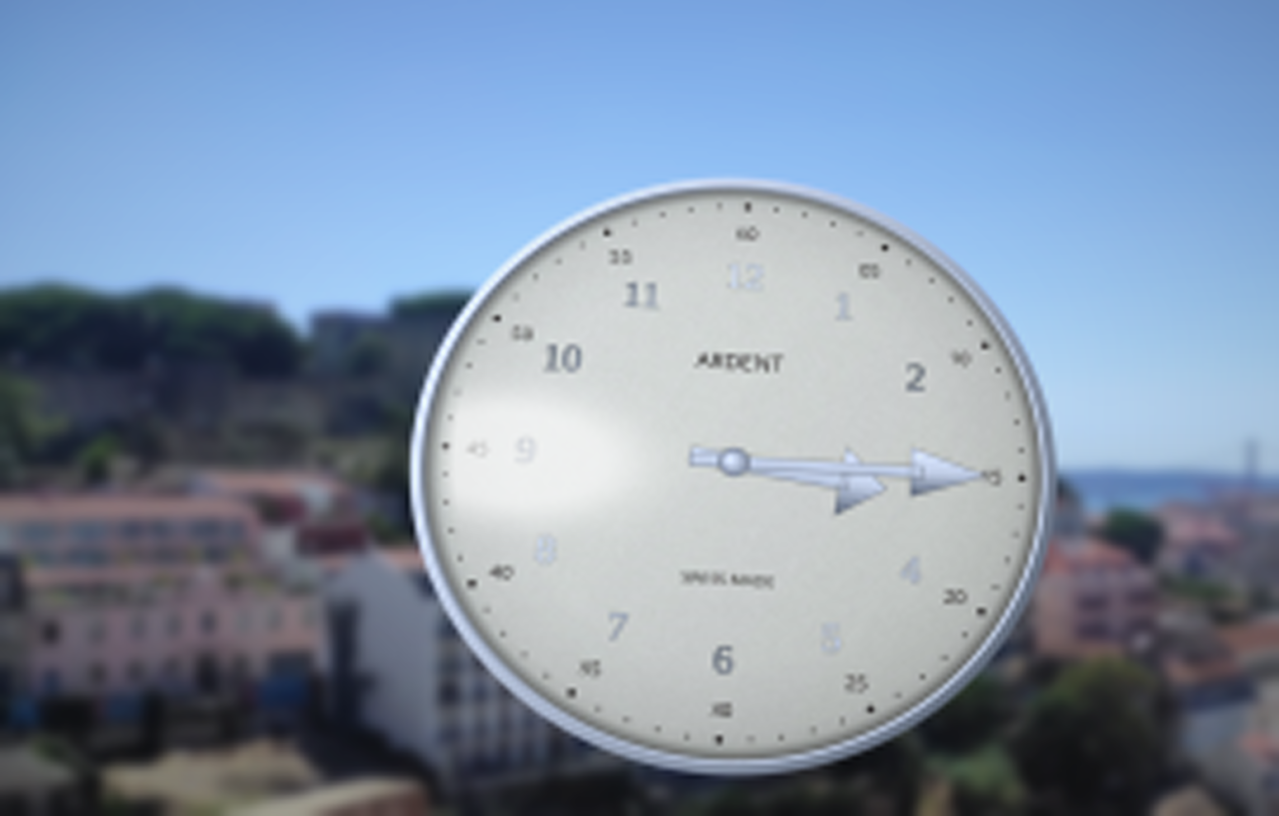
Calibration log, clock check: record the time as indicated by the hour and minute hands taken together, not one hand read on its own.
3:15
